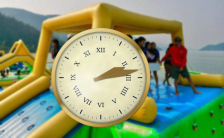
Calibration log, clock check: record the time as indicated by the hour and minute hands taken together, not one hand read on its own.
2:13
